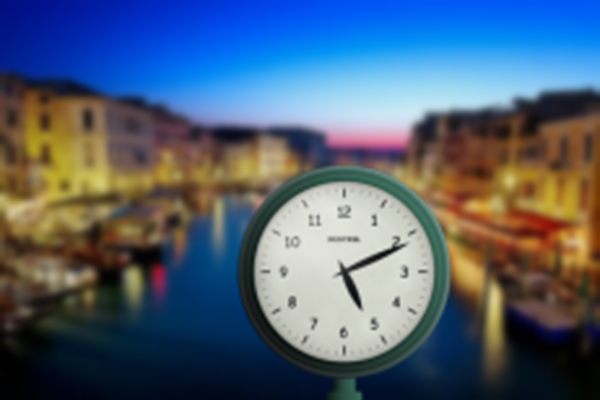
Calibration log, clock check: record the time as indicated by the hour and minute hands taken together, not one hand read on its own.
5:11
